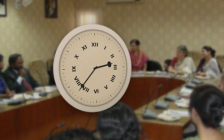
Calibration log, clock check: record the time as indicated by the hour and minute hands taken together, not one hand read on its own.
2:37
